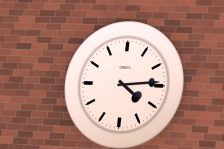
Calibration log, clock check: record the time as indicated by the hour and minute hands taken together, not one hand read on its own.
4:14
